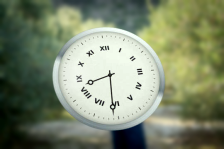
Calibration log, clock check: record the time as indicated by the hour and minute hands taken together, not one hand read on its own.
8:31
